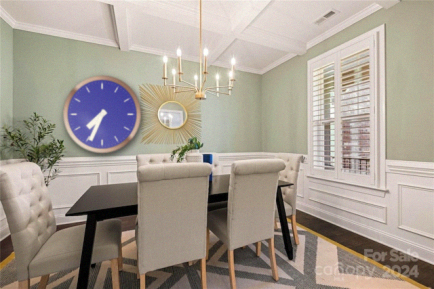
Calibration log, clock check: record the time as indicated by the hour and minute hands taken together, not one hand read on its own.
7:34
